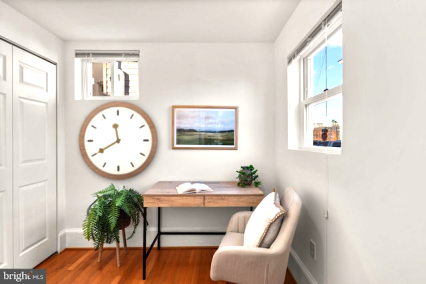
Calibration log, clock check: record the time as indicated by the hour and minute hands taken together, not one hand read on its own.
11:40
